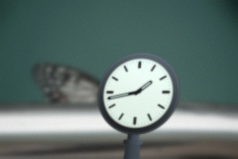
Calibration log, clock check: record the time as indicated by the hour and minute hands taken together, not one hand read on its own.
1:43
